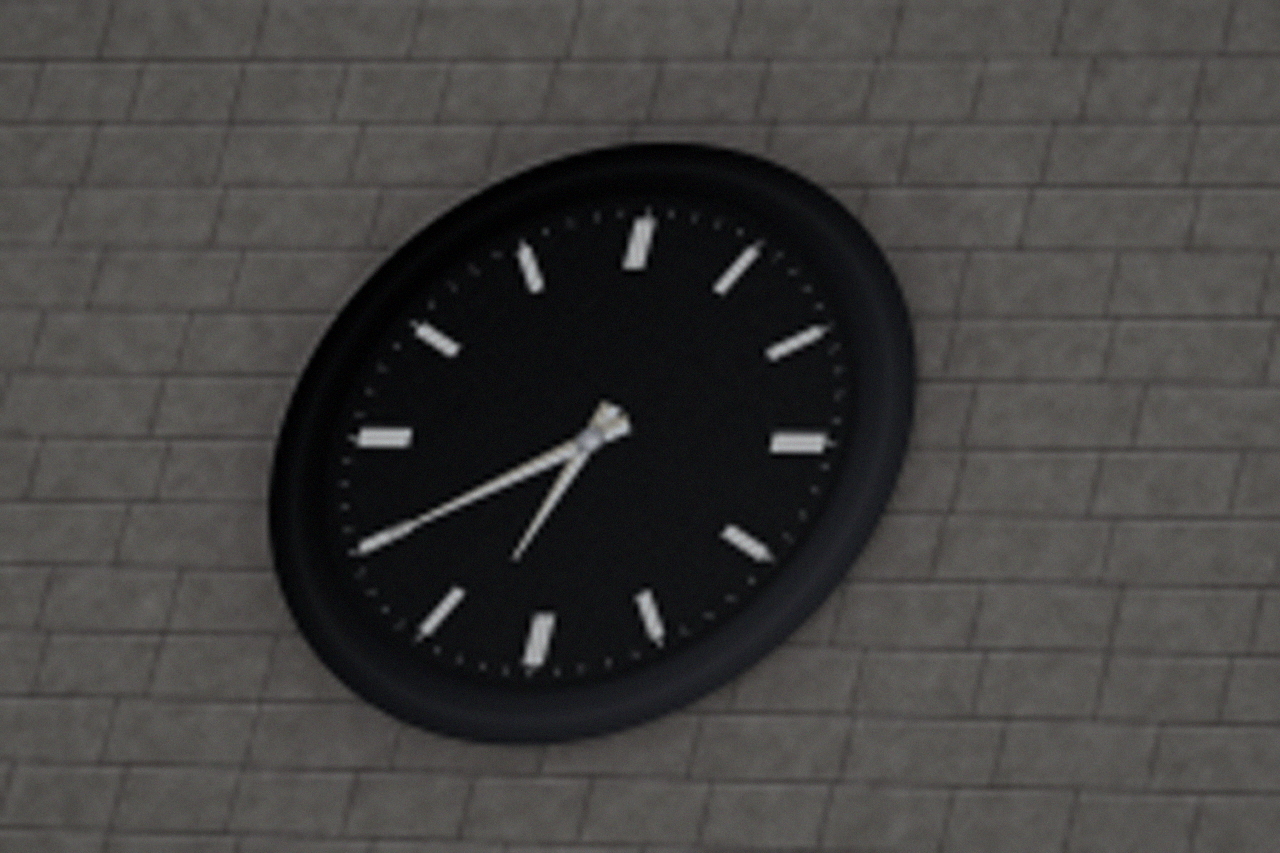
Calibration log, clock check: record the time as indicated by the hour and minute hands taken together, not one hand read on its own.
6:40
